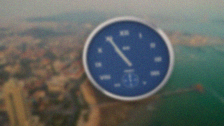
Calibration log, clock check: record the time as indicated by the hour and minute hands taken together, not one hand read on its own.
10:55
